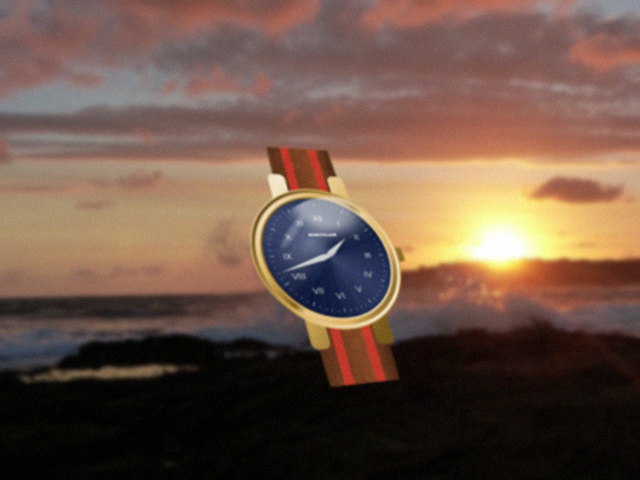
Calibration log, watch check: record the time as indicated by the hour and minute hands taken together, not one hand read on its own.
1:42
